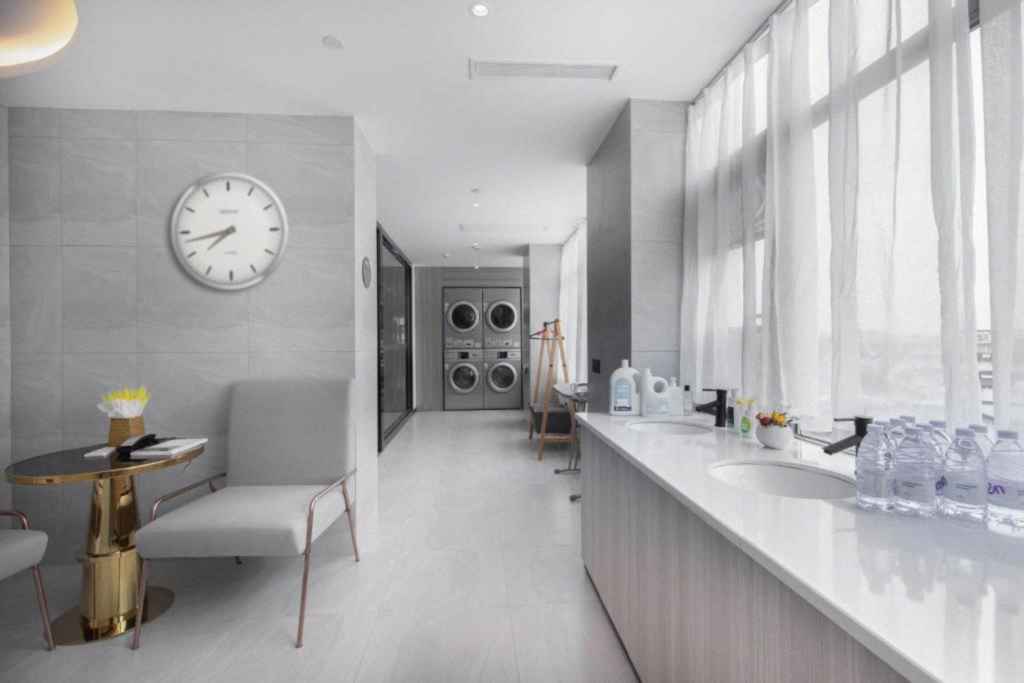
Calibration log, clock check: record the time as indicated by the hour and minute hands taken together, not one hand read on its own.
7:43
